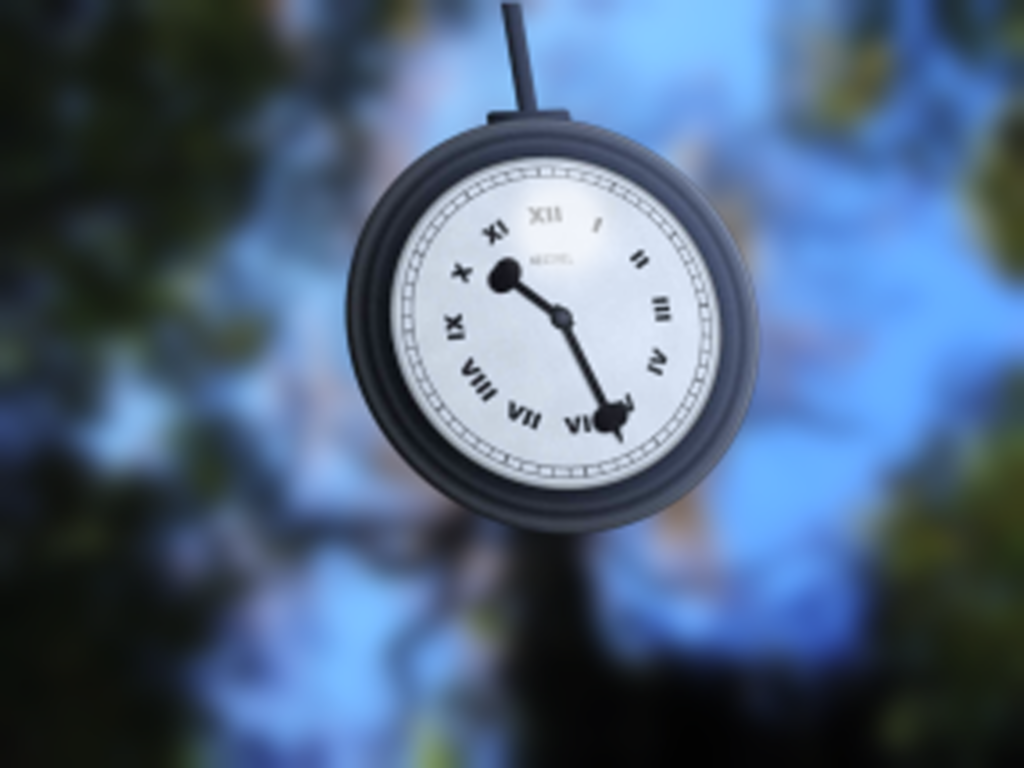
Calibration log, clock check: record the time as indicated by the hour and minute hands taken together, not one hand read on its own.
10:27
